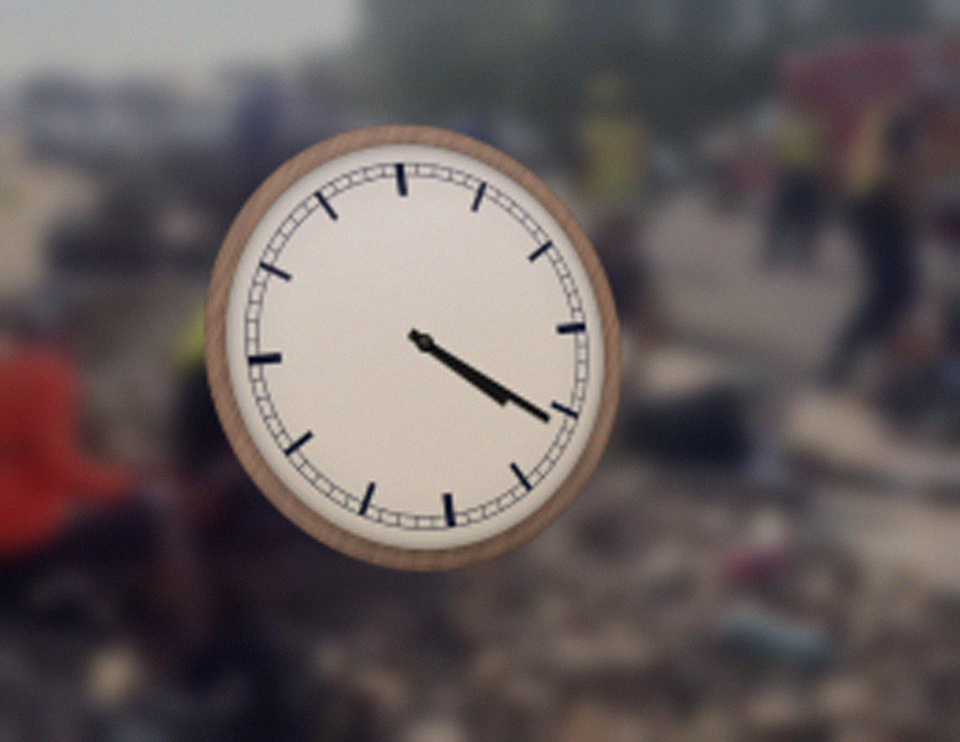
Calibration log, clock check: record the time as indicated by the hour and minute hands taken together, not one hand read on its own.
4:21
